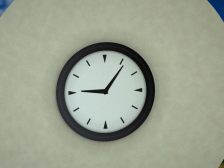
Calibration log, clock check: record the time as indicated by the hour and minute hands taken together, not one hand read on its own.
9:06
